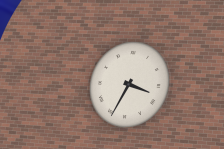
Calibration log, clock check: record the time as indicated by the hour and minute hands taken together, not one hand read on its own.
3:34
